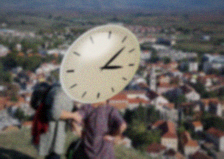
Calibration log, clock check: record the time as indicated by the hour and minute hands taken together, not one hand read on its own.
3:07
